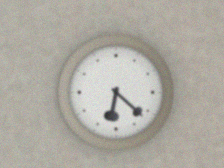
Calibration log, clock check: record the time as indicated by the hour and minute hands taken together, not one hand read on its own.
6:22
